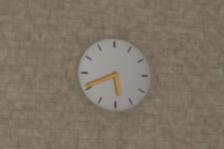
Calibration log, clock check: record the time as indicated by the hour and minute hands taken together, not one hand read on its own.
5:41
